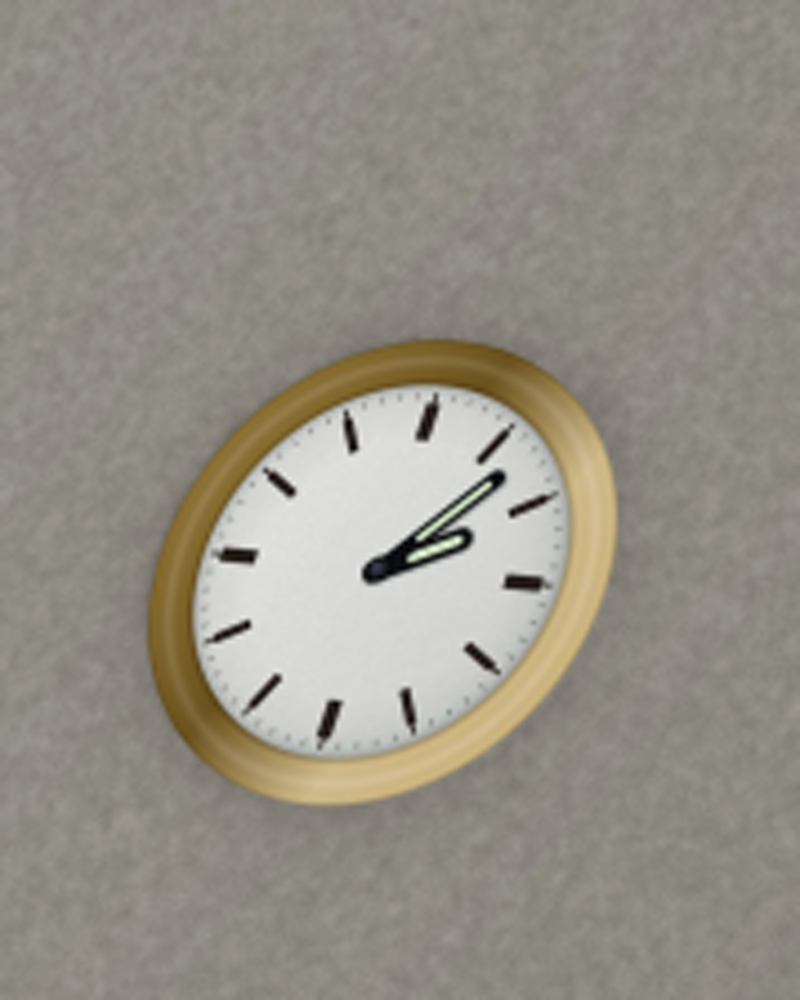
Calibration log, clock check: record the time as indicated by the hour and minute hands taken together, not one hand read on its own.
2:07
